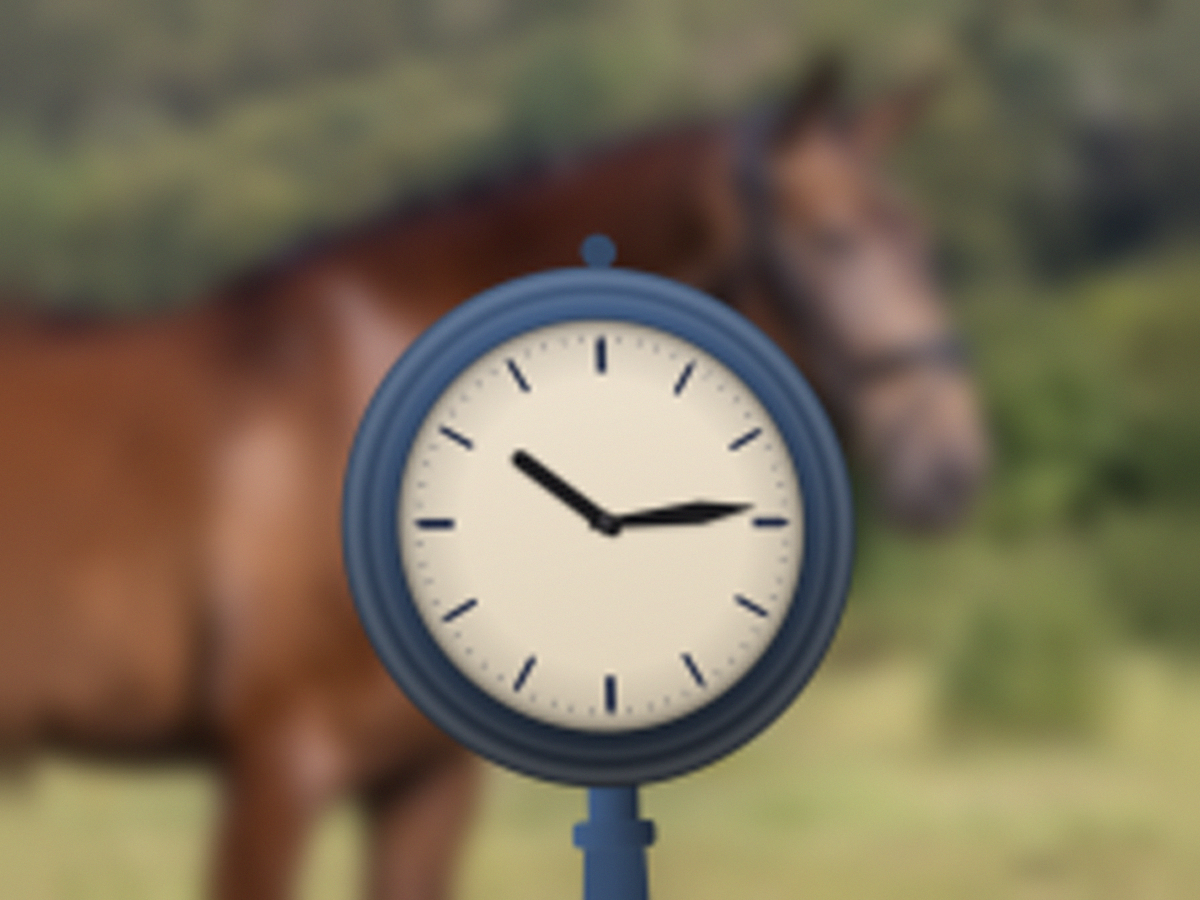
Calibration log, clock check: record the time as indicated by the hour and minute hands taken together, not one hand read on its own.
10:14
